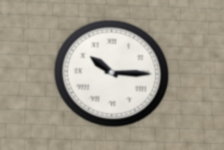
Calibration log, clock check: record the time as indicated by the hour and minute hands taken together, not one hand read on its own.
10:15
